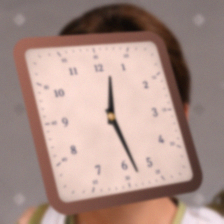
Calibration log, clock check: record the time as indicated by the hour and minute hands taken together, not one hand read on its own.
12:28
